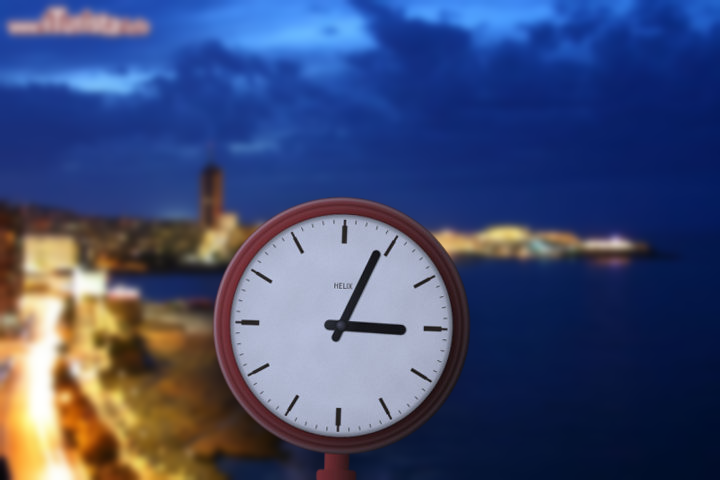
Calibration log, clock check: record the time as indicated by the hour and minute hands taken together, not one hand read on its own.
3:04
